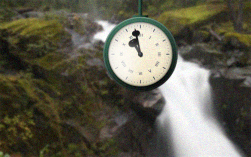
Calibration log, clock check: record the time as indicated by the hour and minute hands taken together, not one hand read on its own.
10:58
